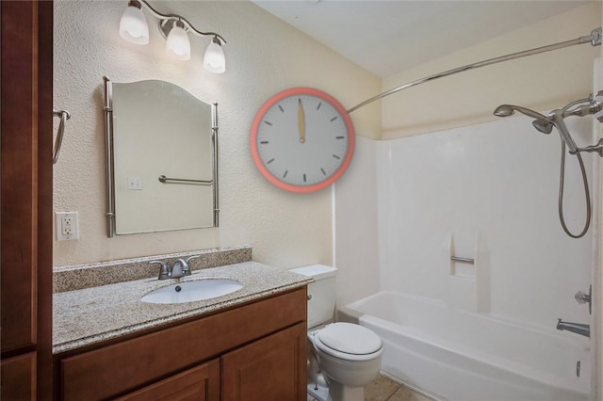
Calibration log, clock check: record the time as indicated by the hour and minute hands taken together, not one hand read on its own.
12:00
